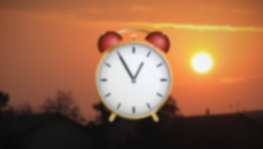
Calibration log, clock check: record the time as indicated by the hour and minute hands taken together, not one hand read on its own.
12:55
